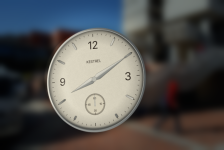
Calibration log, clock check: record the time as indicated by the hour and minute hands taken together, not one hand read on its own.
8:10
